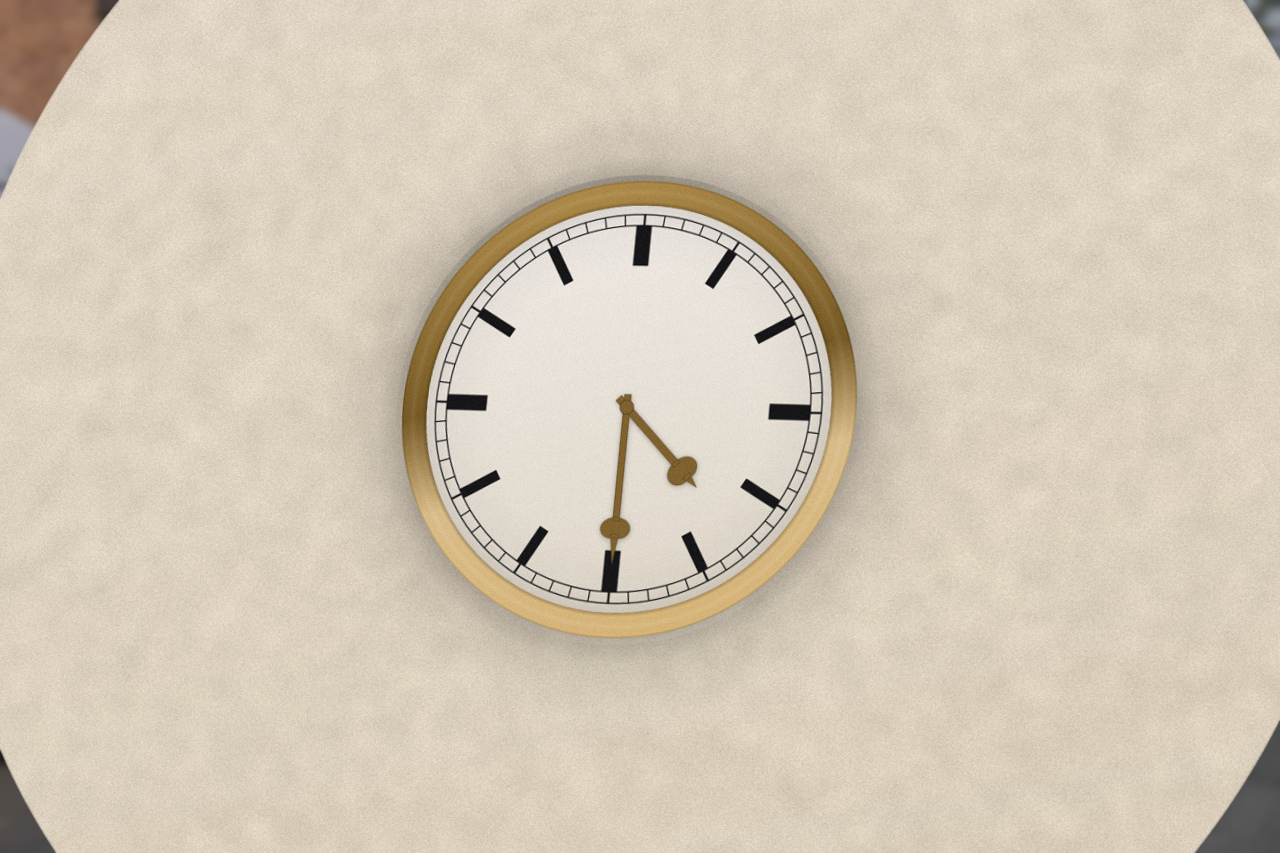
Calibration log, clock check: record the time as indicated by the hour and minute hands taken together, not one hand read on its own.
4:30
